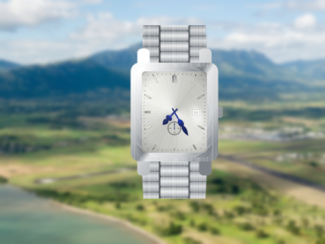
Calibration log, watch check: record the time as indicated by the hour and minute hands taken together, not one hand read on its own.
7:25
